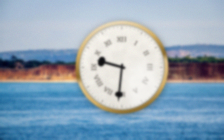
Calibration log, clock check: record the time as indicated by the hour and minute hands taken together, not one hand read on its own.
9:31
